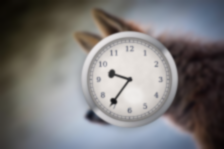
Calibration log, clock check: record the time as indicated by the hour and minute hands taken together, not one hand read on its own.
9:36
